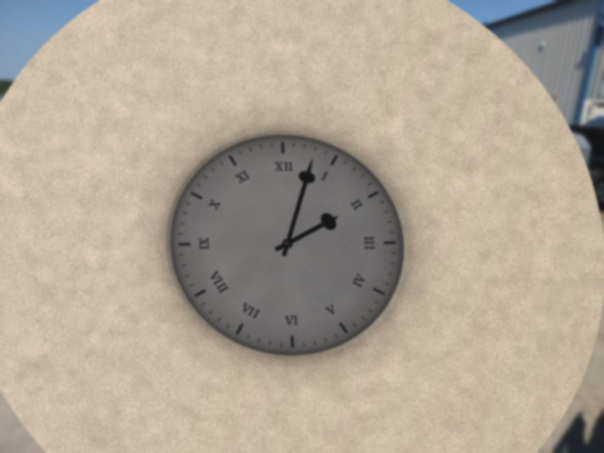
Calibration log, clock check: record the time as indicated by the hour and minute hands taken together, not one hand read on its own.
2:03
